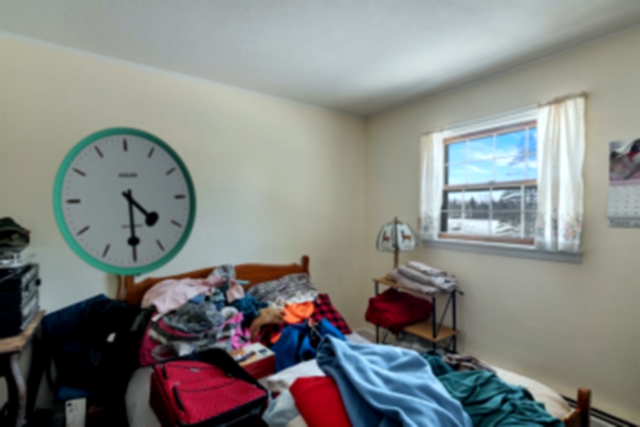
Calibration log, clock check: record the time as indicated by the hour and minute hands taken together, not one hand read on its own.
4:30
